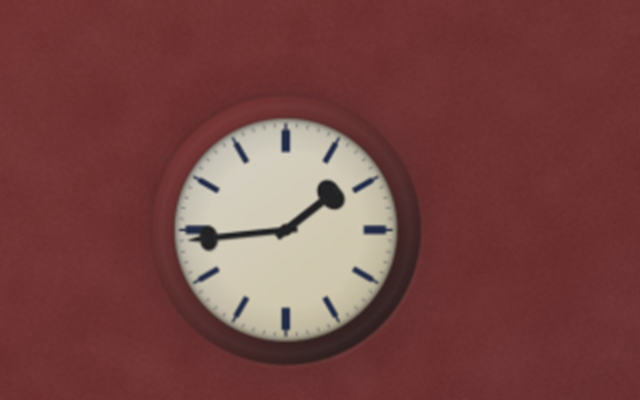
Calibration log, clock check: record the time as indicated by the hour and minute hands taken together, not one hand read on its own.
1:44
